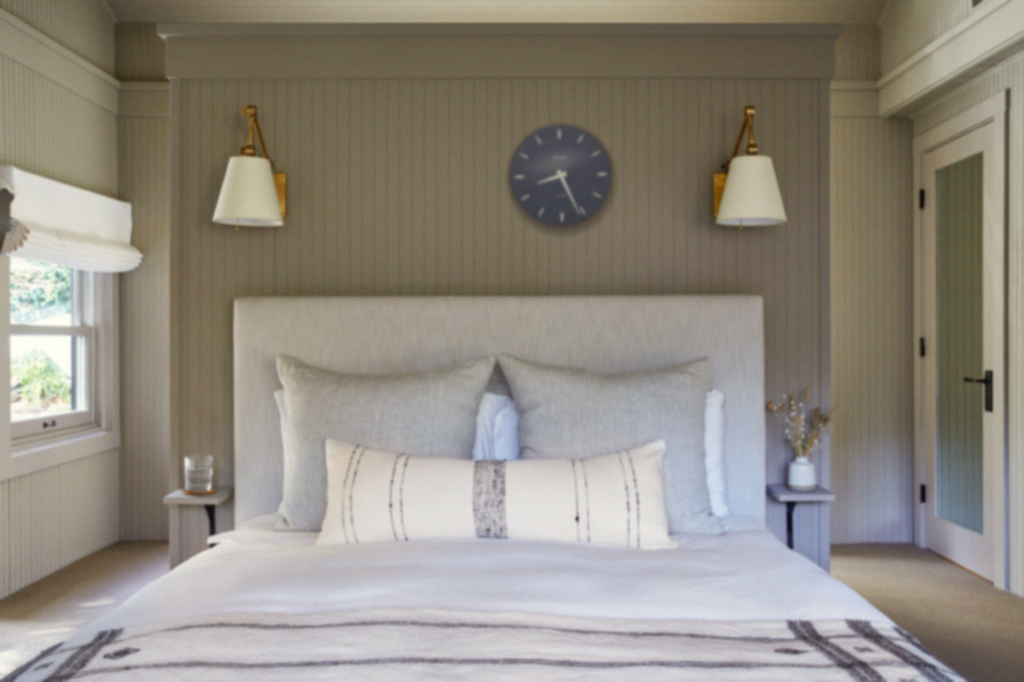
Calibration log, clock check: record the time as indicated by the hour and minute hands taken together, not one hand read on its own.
8:26
